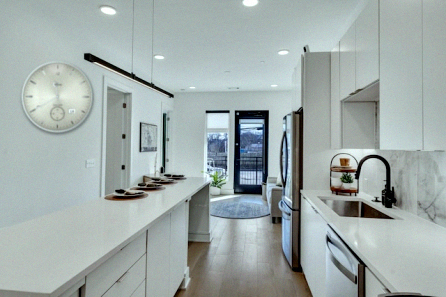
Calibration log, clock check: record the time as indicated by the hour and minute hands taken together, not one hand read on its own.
11:40
